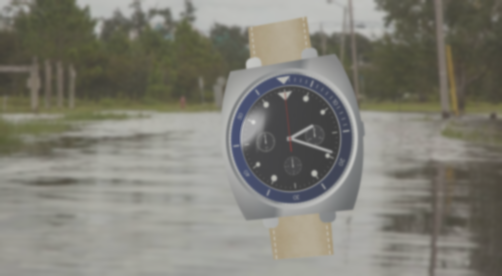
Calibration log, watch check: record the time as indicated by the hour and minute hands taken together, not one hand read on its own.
2:19
